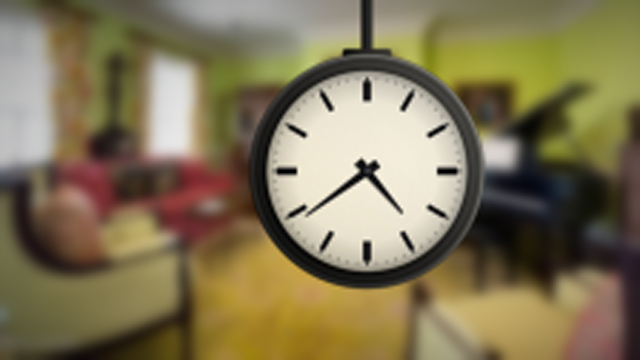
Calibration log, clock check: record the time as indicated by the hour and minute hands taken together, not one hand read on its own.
4:39
